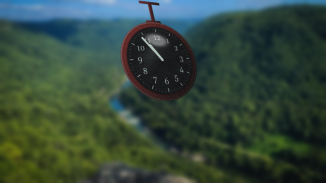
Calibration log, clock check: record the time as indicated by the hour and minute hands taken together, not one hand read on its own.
10:54
